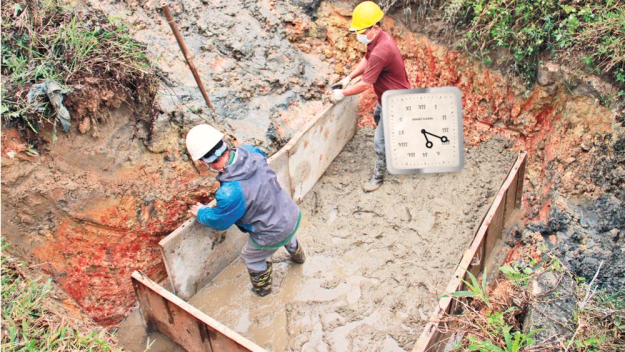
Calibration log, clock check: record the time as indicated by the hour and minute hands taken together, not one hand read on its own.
5:19
